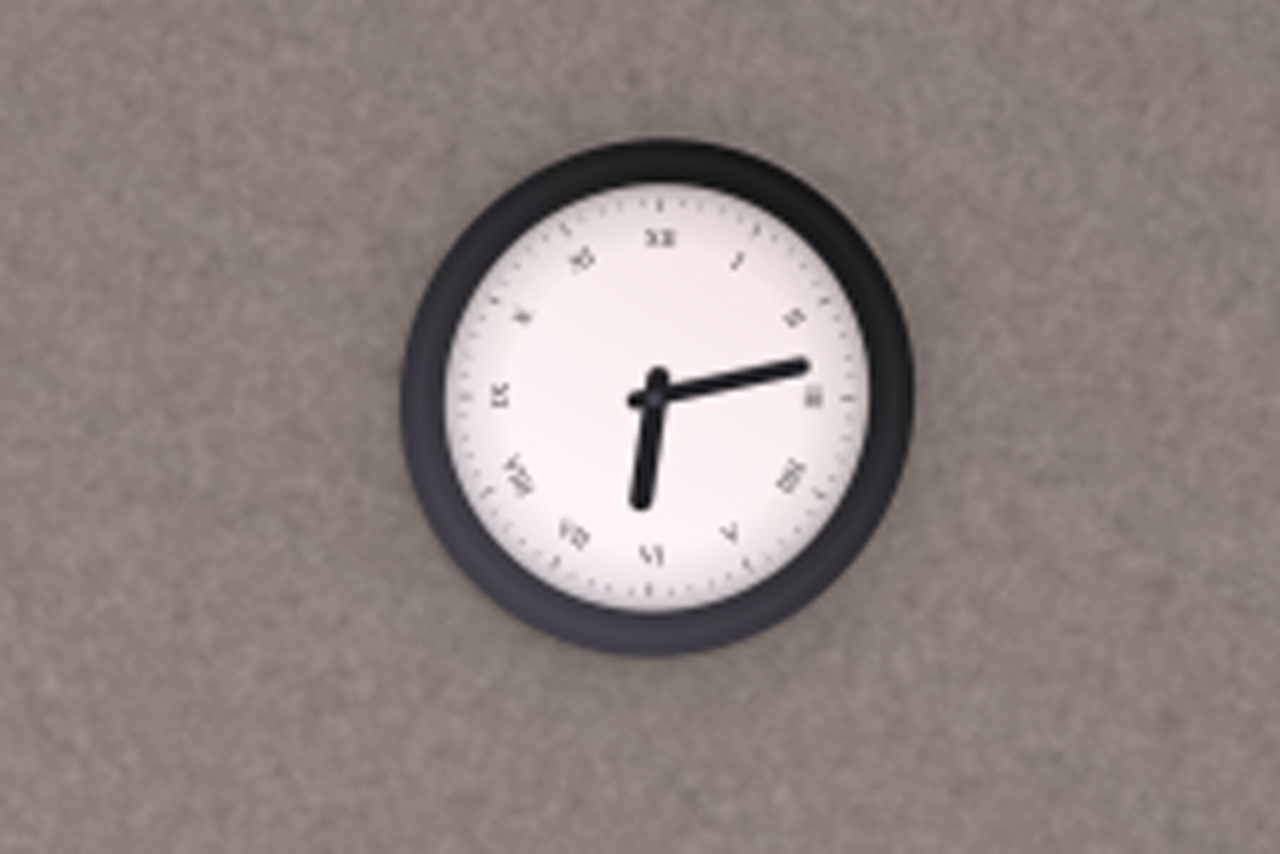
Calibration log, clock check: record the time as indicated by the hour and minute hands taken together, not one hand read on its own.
6:13
